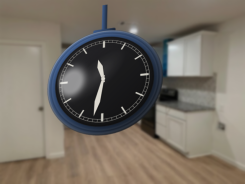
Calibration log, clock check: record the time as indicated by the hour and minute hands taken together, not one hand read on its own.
11:32
